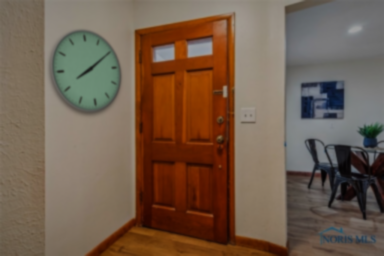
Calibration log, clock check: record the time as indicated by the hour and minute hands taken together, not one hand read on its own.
8:10
